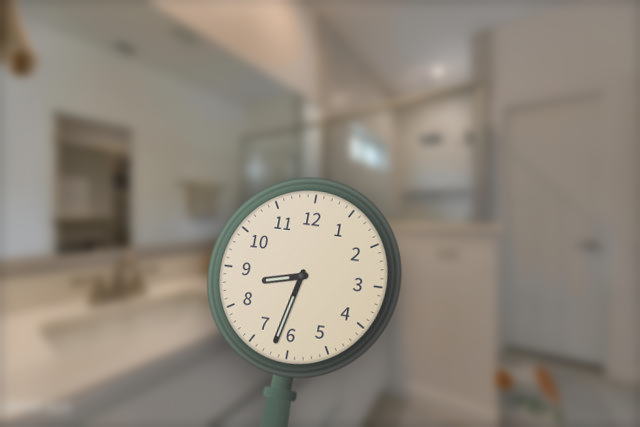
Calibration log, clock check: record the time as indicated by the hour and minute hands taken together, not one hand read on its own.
8:32
